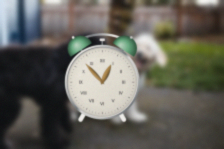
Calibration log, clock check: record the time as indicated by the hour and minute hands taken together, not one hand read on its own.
12:53
